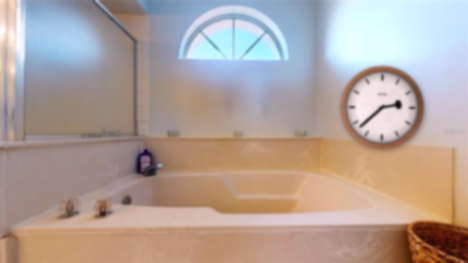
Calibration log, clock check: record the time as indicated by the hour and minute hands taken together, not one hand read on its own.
2:38
